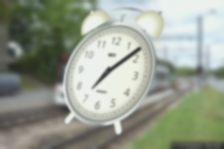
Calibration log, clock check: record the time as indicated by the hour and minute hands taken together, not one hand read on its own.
7:08
